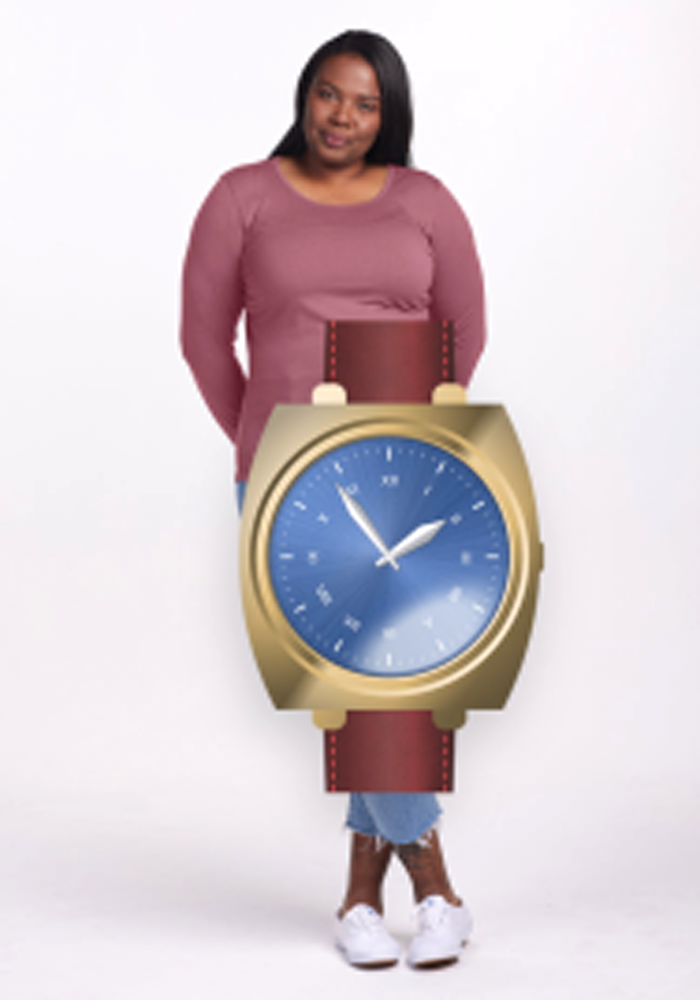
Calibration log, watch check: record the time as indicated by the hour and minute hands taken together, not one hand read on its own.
1:54
